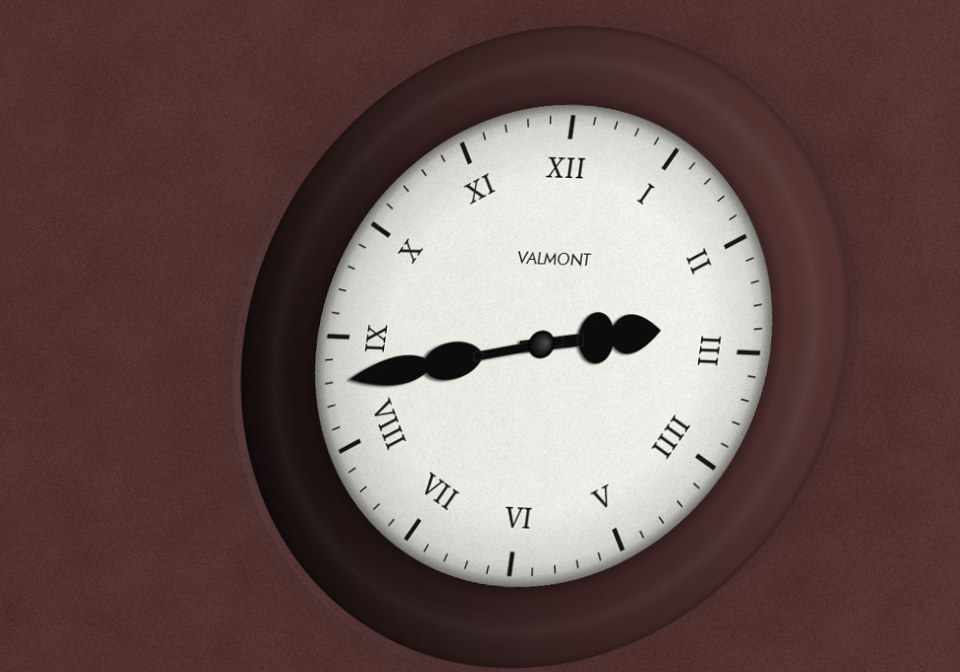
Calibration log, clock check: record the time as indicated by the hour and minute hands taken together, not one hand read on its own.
2:43
